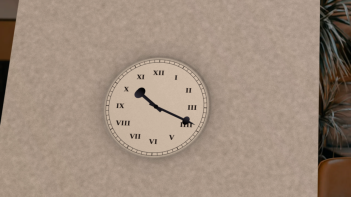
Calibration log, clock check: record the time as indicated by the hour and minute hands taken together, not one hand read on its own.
10:19
